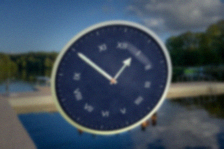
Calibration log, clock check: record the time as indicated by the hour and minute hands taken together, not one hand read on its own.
12:50
